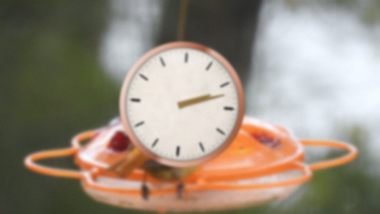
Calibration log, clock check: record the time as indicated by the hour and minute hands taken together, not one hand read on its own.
2:12
